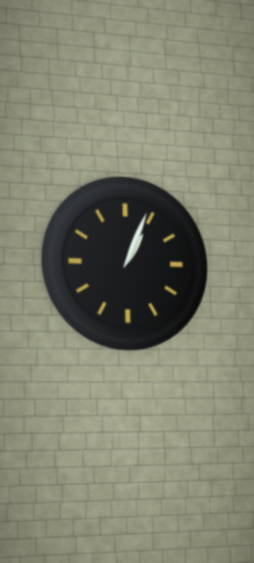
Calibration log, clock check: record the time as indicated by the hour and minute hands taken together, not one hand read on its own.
1:04
